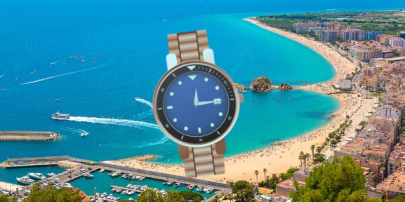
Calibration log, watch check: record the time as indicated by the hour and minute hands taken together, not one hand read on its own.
12:15
